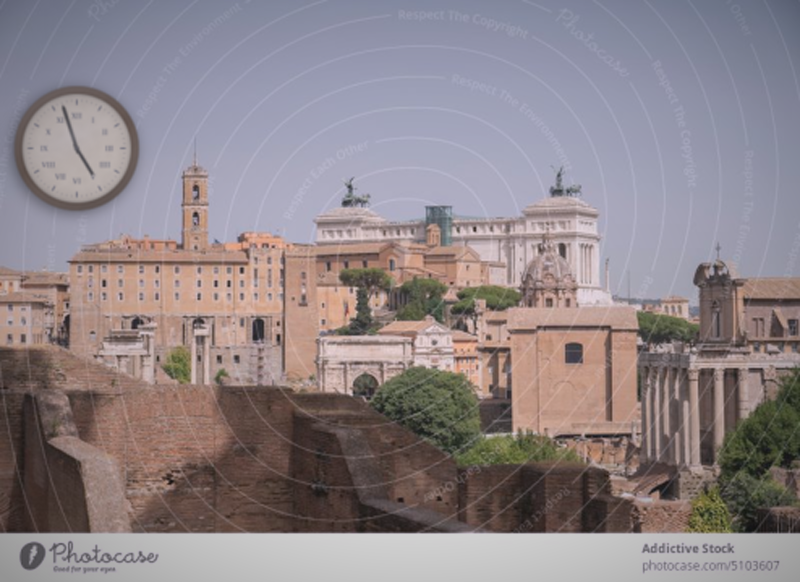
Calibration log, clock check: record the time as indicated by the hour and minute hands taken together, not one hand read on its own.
4:57
